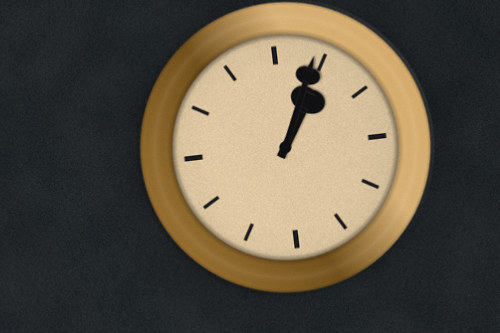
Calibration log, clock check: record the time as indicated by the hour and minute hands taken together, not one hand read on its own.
1:04
